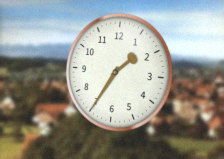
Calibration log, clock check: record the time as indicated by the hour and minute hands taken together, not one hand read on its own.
1:35
